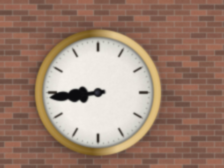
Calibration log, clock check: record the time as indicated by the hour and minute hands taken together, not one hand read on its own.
8:44
